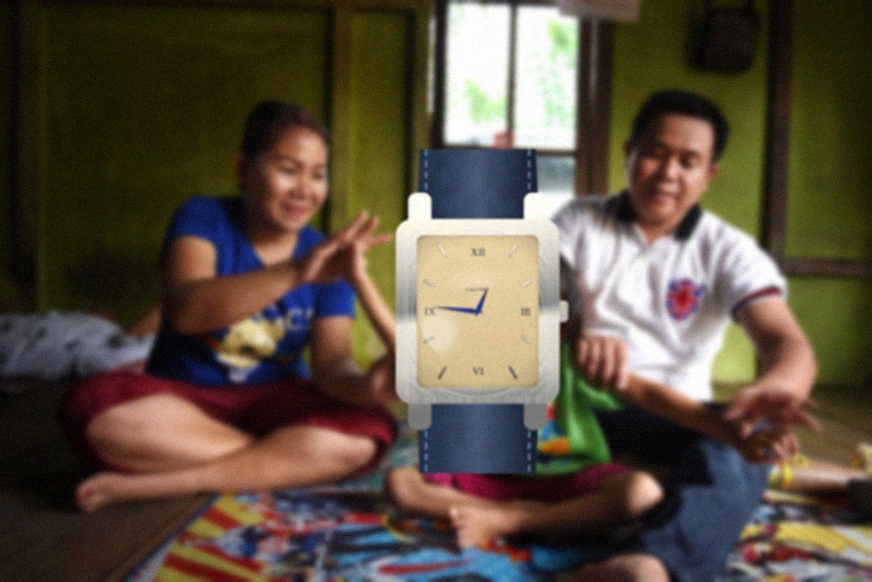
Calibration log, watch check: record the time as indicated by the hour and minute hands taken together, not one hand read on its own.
12:46
